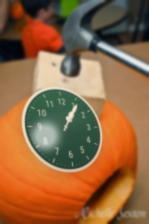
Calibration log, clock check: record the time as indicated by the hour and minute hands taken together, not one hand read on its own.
1:06
